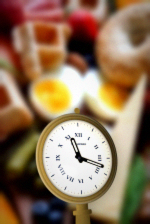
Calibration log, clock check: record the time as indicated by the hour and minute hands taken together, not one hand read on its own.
11:18
